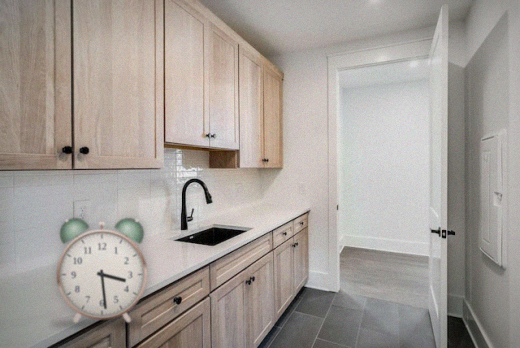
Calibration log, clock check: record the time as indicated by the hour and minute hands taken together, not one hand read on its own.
3:29
